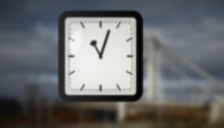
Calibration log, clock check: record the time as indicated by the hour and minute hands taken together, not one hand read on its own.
11:03
